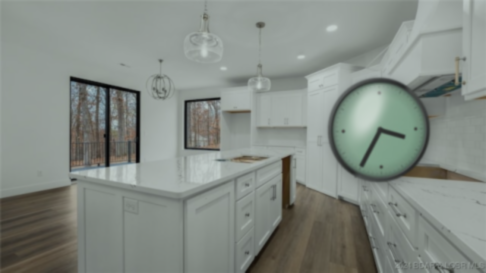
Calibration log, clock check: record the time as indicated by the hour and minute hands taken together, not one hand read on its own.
3:35
